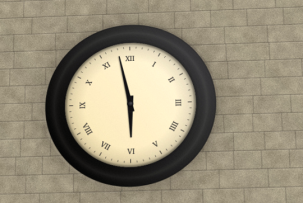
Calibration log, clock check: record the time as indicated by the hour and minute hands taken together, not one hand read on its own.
5:58
